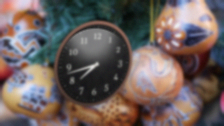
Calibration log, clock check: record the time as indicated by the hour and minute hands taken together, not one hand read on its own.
7:43
